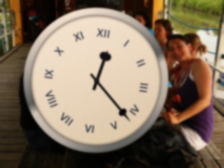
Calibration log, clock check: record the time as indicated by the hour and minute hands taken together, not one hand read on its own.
12:22
